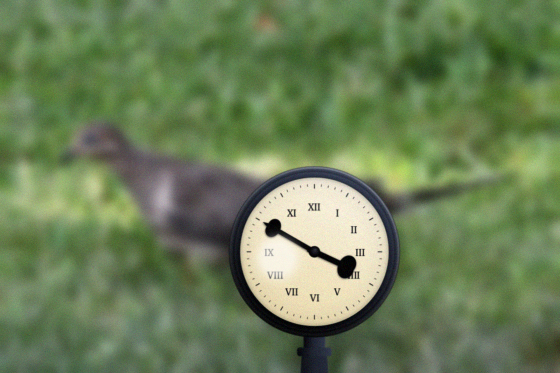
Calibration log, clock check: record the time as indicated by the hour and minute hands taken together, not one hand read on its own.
3:50
